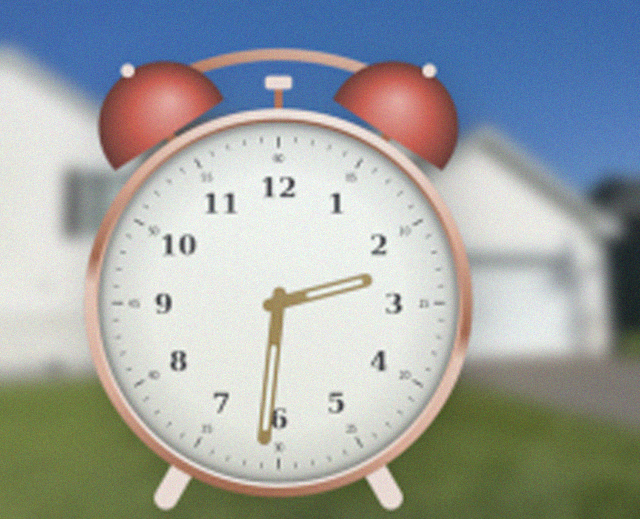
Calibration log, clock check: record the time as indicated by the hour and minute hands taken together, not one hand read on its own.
2:31
